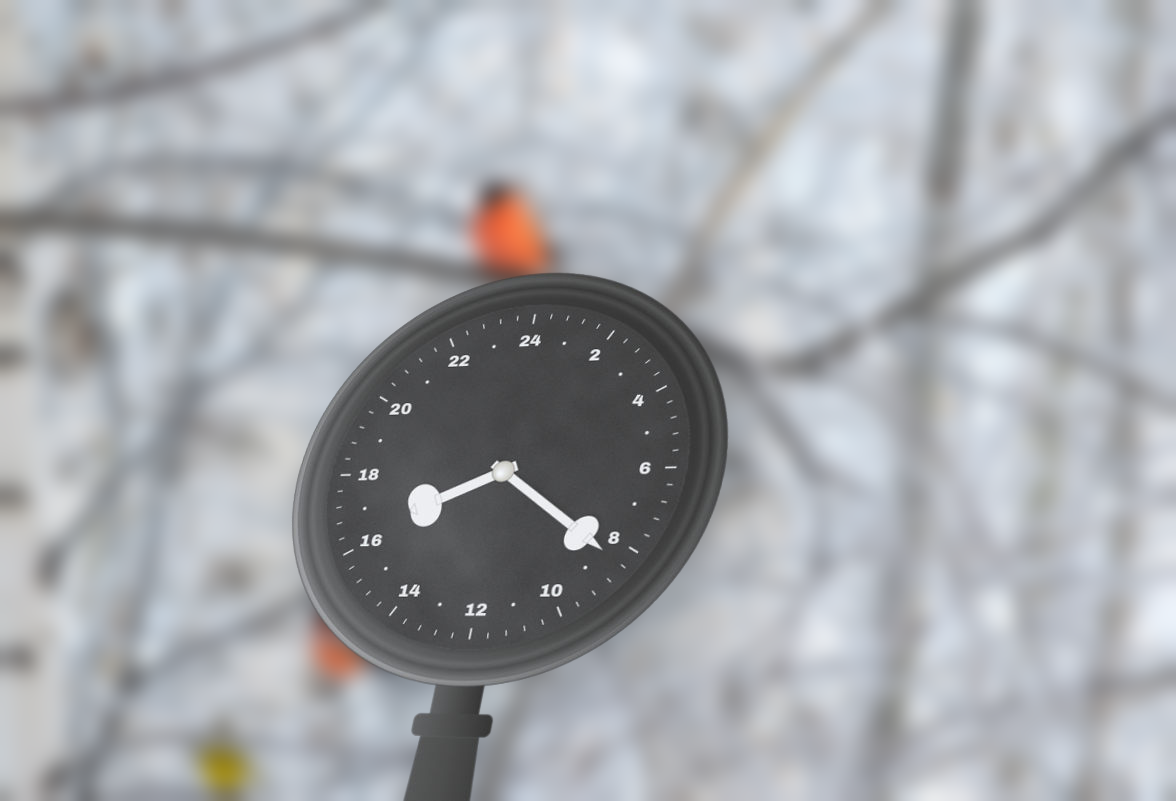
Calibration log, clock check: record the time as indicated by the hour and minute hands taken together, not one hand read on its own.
16:21
